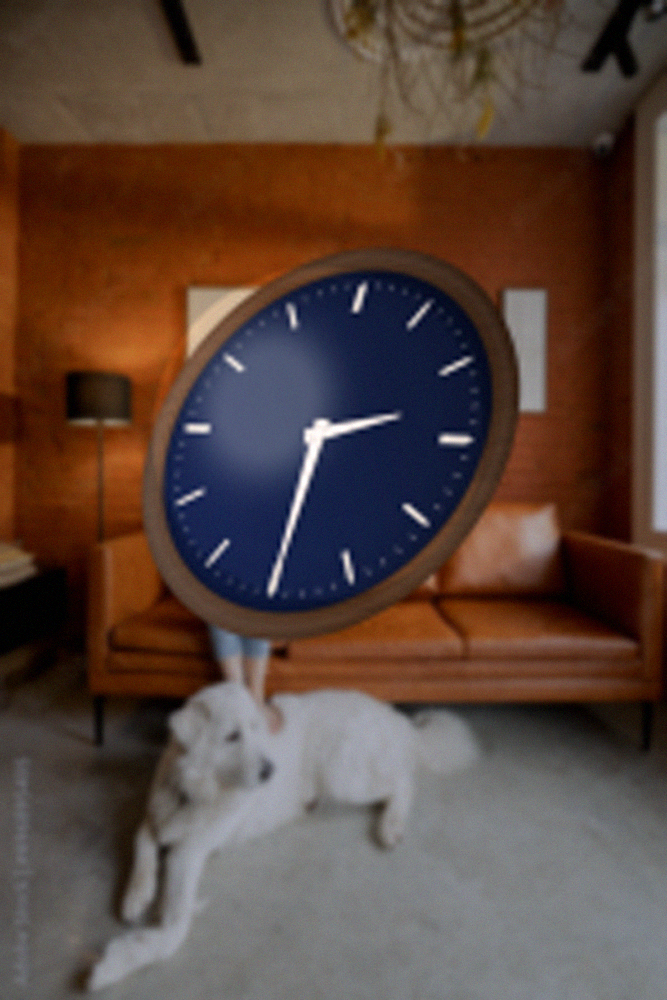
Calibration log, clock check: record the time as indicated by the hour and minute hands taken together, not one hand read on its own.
2:30
